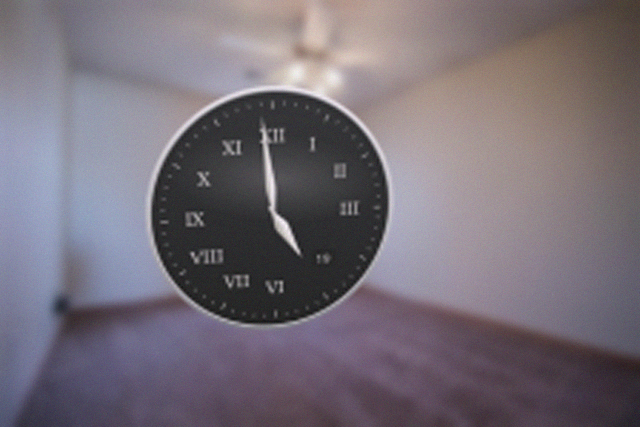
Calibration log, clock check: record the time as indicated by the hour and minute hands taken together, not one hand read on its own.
4:59
